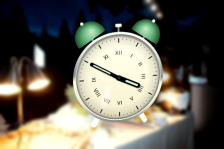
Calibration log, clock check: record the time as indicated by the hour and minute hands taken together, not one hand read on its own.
3:50
